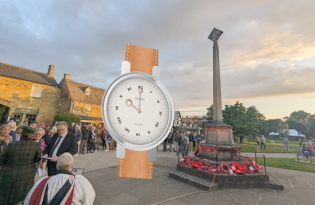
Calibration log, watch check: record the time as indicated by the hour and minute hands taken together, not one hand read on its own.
10:00
